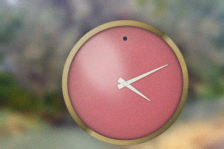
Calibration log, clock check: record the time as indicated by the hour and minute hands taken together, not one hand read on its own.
4:11
